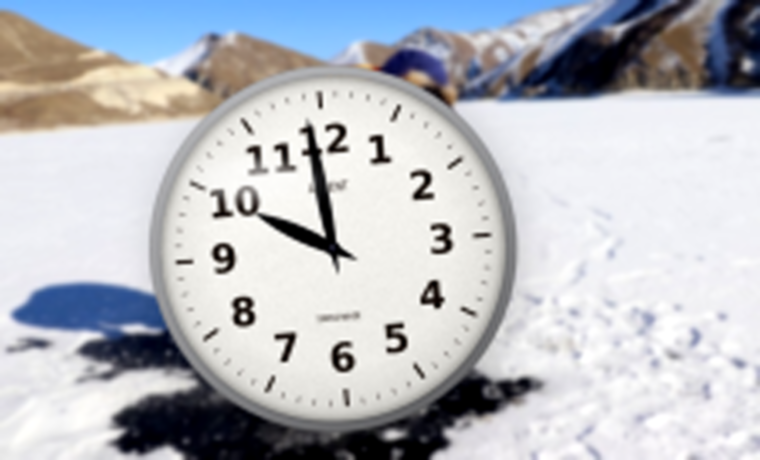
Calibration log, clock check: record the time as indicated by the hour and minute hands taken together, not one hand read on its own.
9:59
